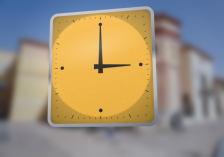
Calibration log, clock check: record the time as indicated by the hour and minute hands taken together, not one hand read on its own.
3:00
